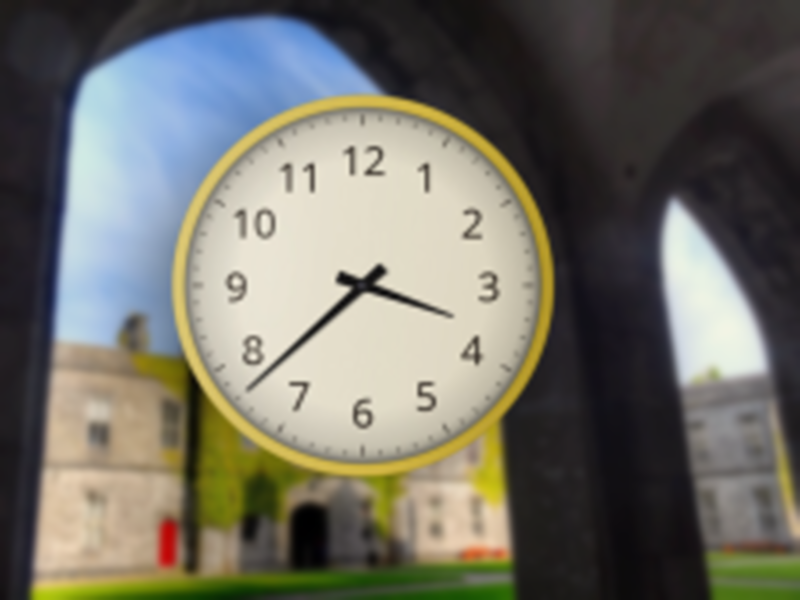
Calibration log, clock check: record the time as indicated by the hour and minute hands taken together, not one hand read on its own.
3:38
